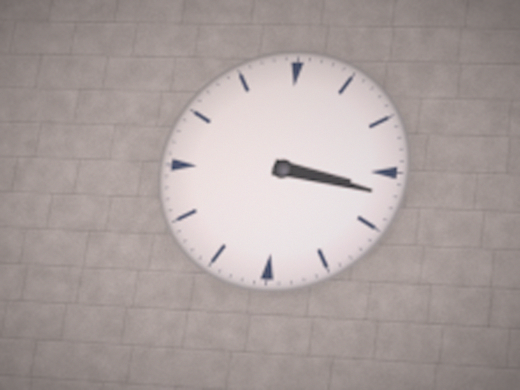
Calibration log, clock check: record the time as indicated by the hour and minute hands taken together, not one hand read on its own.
3:17
